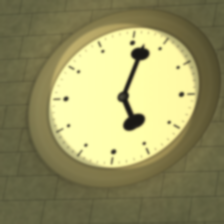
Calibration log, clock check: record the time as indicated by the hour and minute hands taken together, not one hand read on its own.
5:02
